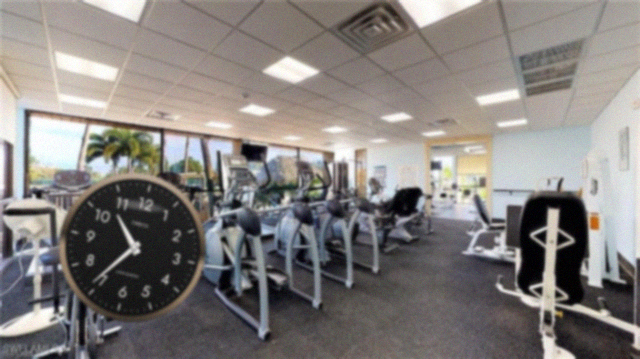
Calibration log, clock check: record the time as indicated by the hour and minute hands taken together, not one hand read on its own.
10:36
